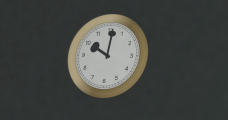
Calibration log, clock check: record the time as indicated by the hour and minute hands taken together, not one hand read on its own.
10:01
